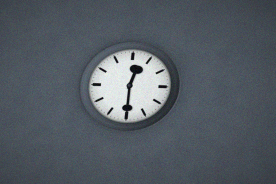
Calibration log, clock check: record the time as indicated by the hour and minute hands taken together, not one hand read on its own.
12:30
